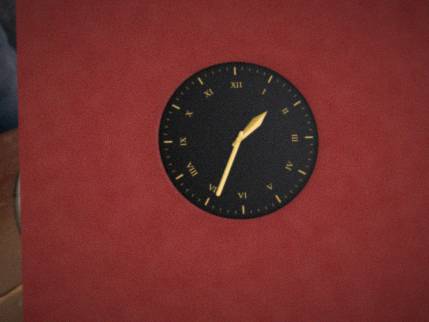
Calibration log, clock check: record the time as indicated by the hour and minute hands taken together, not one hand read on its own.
1:34
